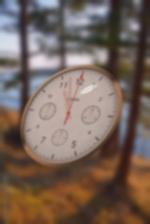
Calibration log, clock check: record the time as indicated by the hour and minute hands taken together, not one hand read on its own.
10:57
